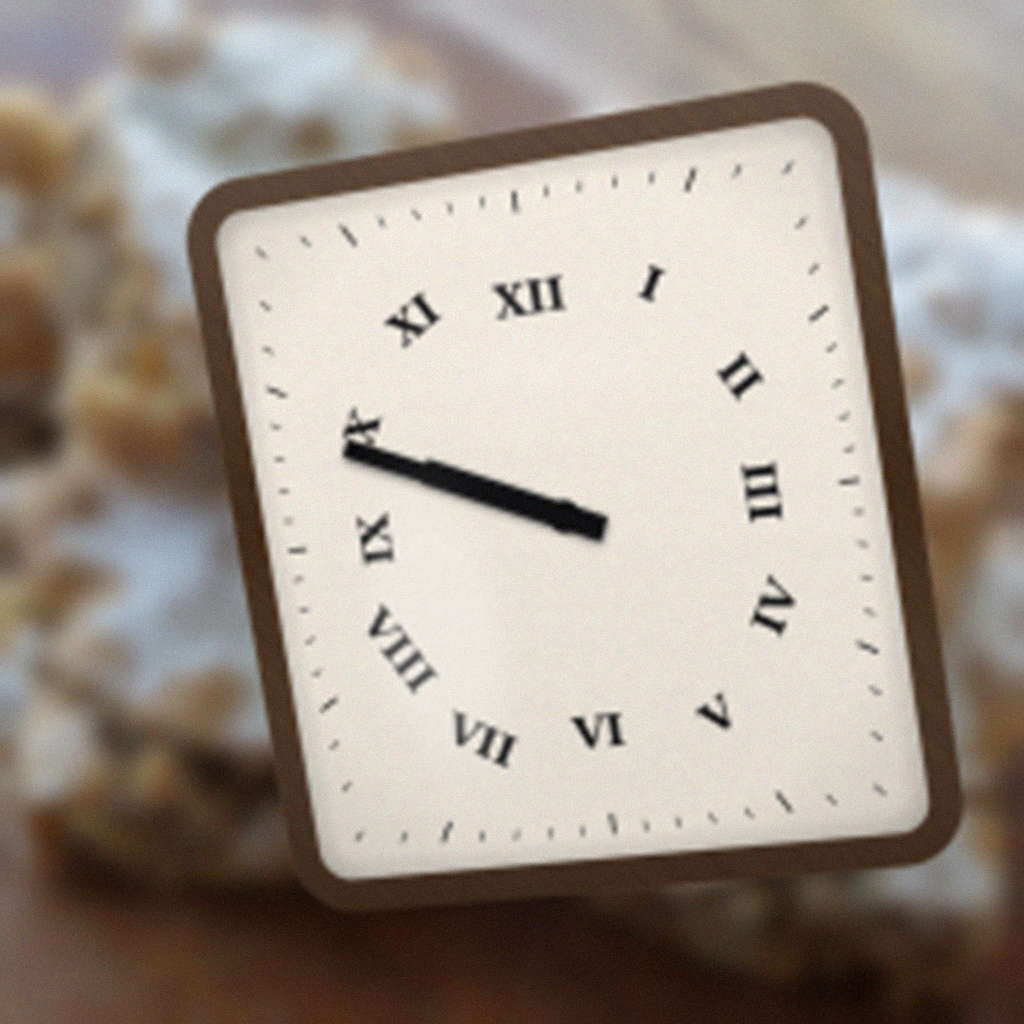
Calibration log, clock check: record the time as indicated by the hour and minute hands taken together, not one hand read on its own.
9:49
